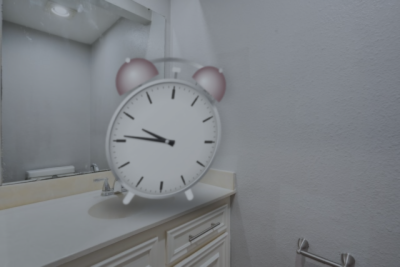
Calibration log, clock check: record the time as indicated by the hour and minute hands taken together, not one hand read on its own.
9:46
